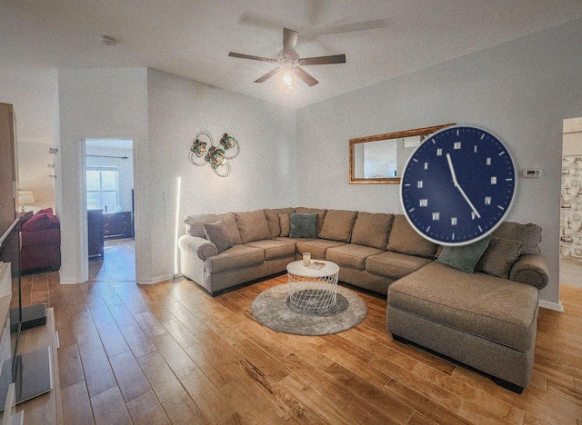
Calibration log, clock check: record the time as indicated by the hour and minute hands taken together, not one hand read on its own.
11:24
